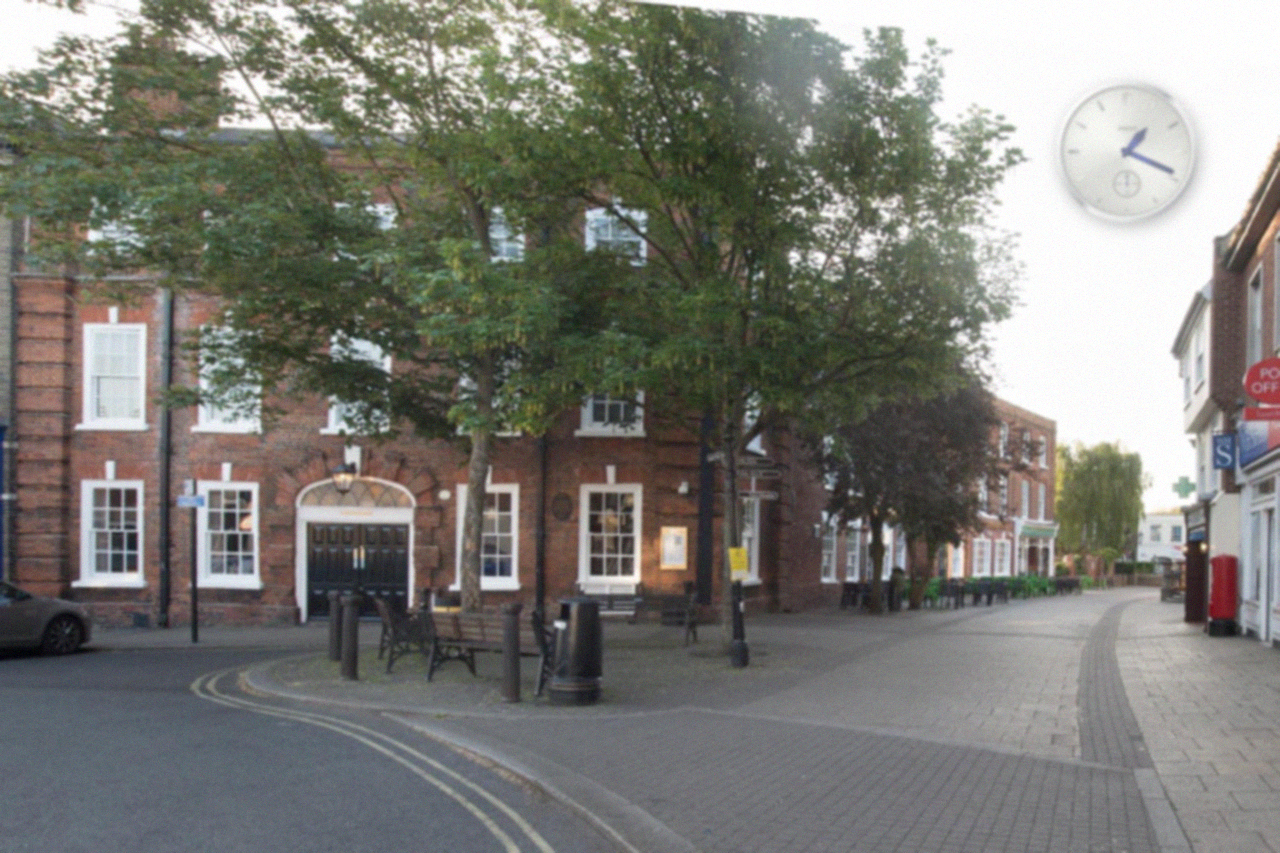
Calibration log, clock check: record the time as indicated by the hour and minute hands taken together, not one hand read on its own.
1:19
